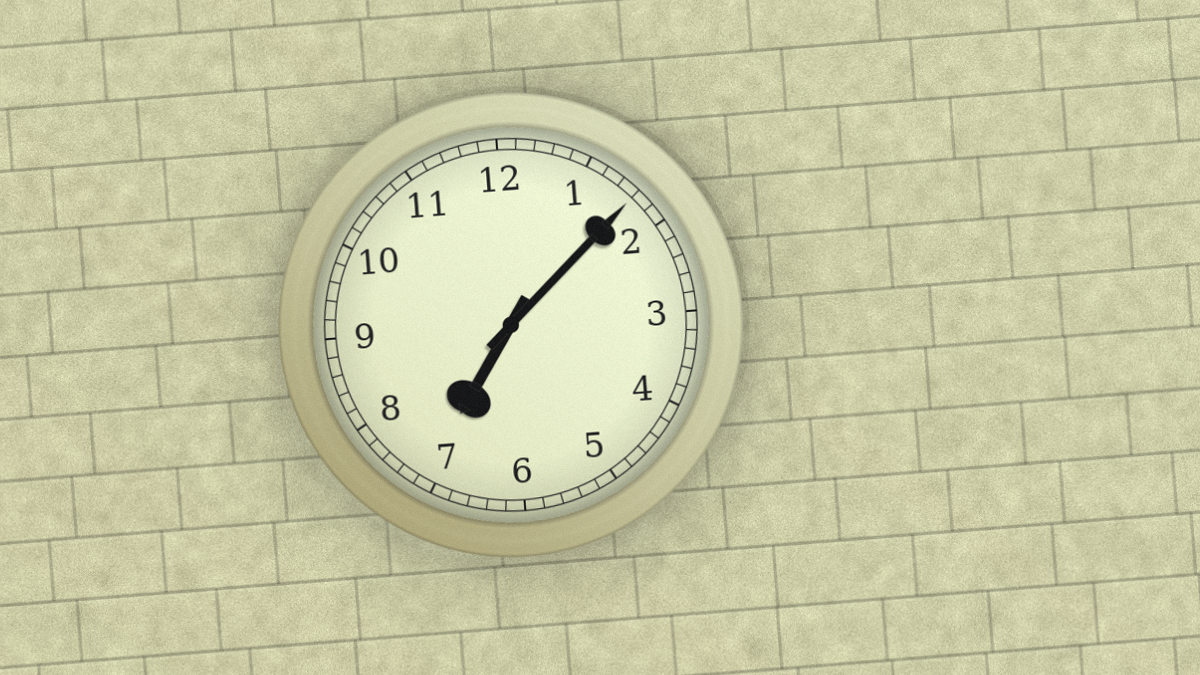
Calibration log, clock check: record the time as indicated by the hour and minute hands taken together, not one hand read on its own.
7:08
